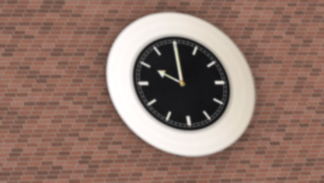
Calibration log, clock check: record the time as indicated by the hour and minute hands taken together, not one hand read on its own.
10:00
